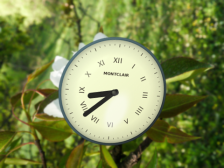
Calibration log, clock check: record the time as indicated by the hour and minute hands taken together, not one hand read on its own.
8:38
